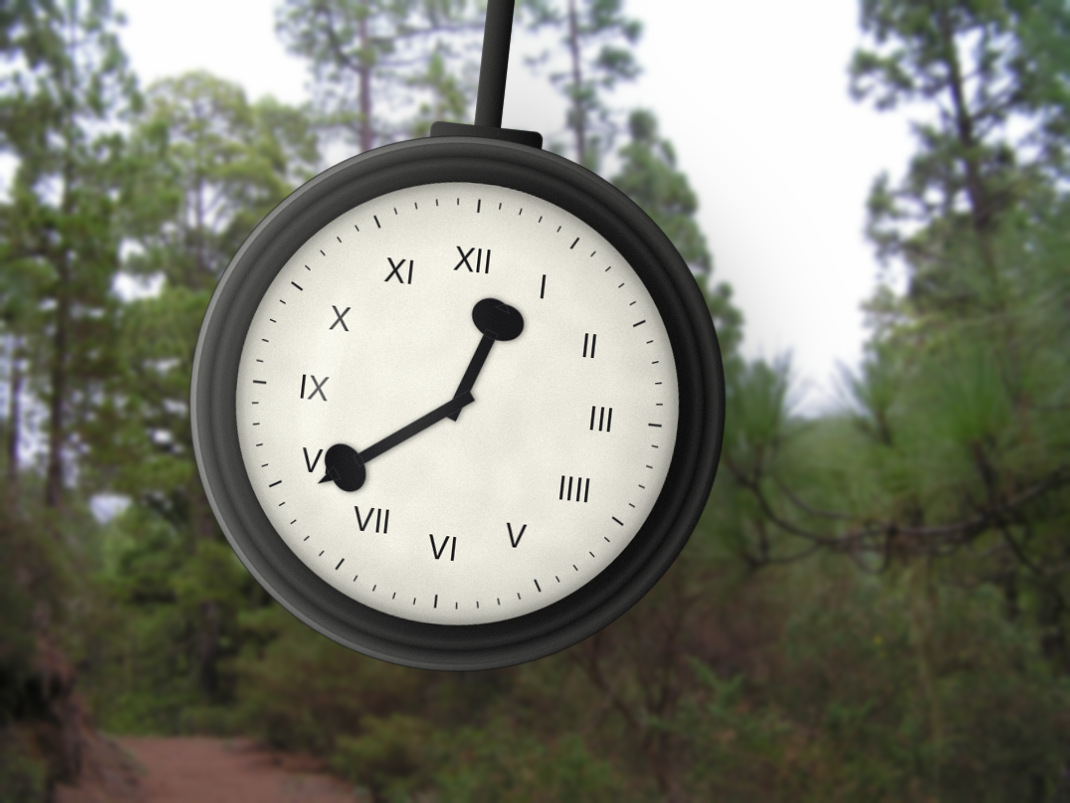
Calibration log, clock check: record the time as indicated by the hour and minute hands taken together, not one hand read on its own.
12:39
